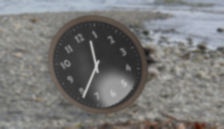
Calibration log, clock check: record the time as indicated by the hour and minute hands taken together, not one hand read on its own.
12:39
